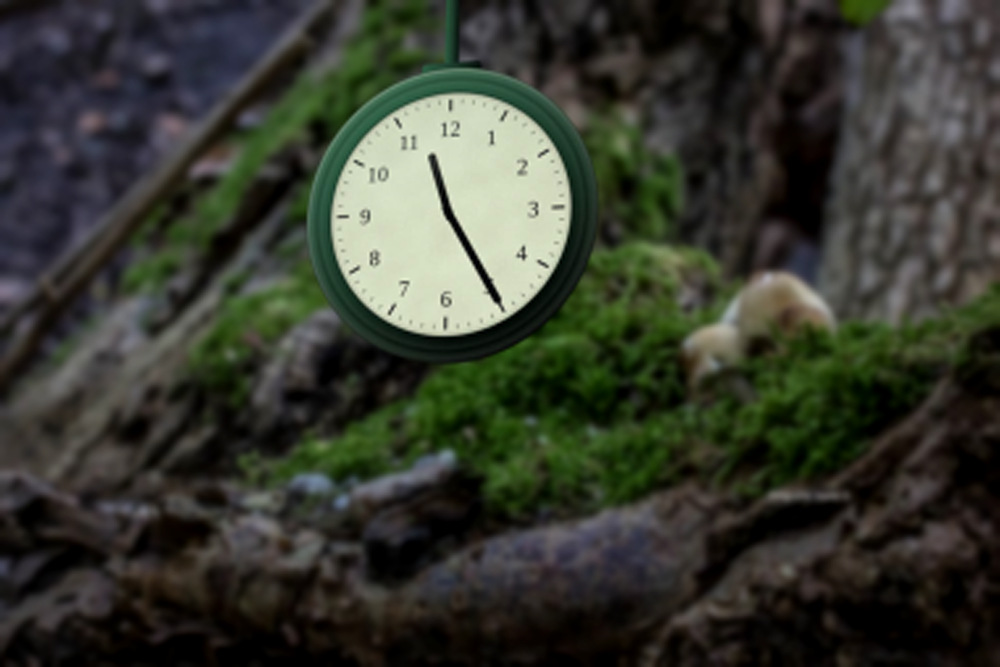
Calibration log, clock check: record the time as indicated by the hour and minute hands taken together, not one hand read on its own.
11:25
